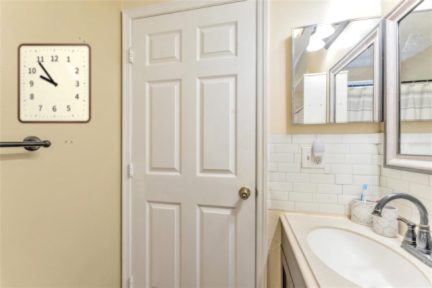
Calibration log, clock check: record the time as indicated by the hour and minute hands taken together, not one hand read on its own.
9:54
